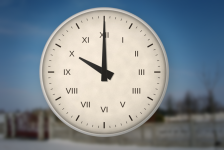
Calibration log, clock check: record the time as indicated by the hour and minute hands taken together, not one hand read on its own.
10:00
